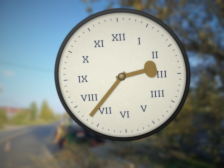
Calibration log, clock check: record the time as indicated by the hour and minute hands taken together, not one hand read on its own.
2:37
